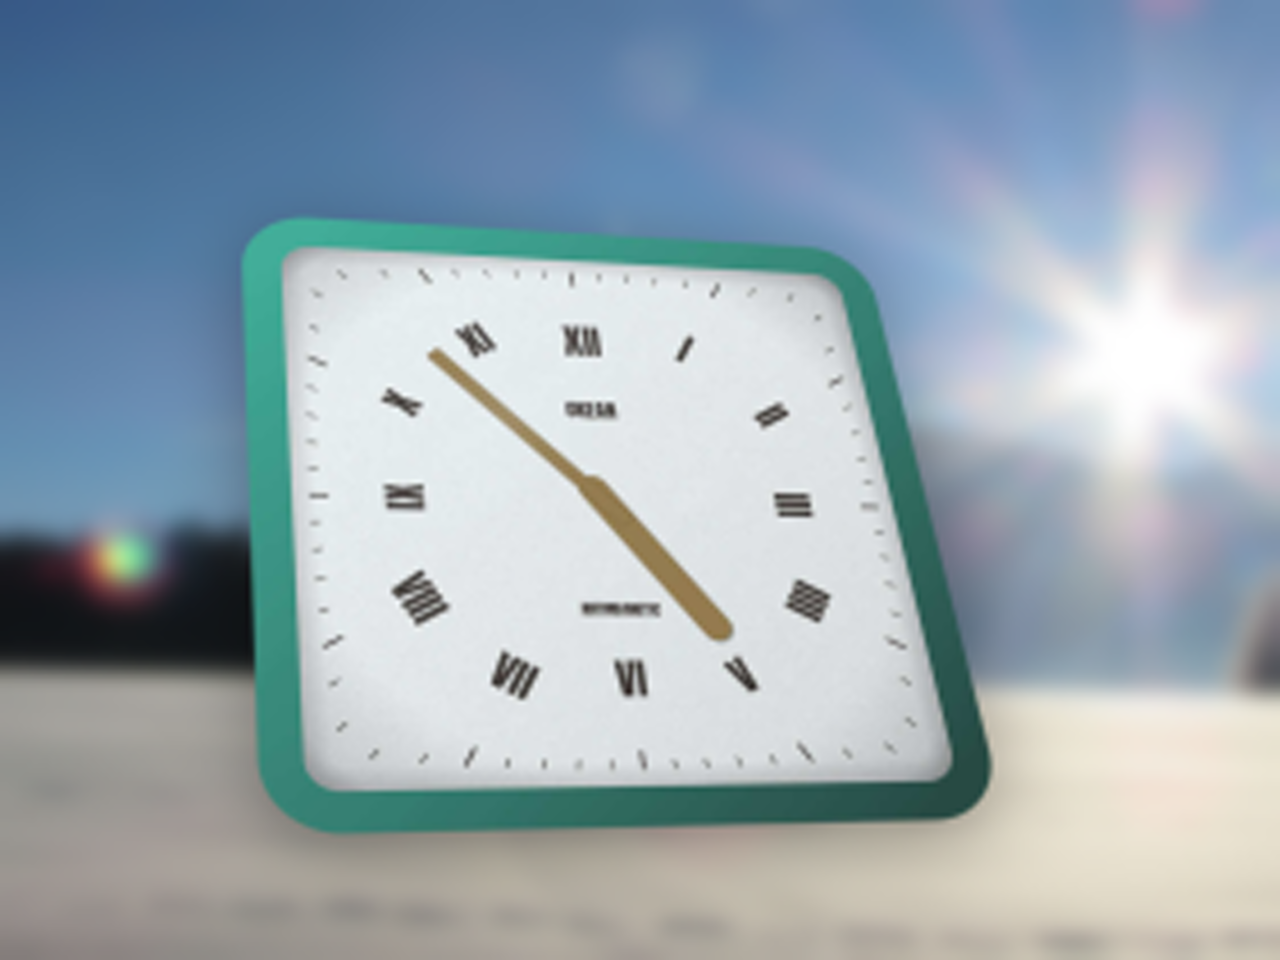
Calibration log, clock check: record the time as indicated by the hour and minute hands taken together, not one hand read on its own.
4:53
